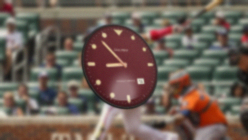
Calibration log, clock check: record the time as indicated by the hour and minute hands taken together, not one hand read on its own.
8:53
